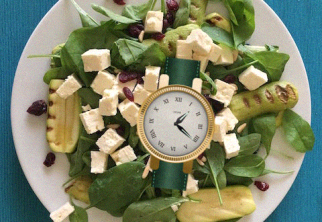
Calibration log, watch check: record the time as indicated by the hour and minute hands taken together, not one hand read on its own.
1:21
